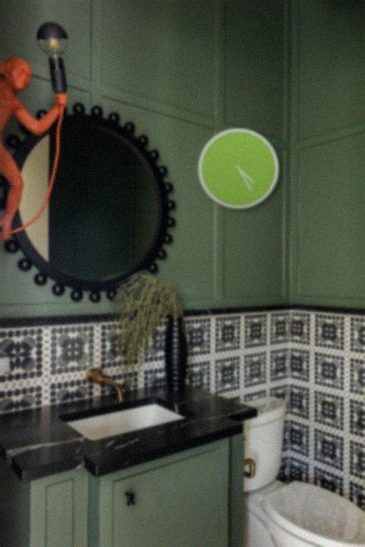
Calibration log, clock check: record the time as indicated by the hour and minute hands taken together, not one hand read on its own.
4:25
